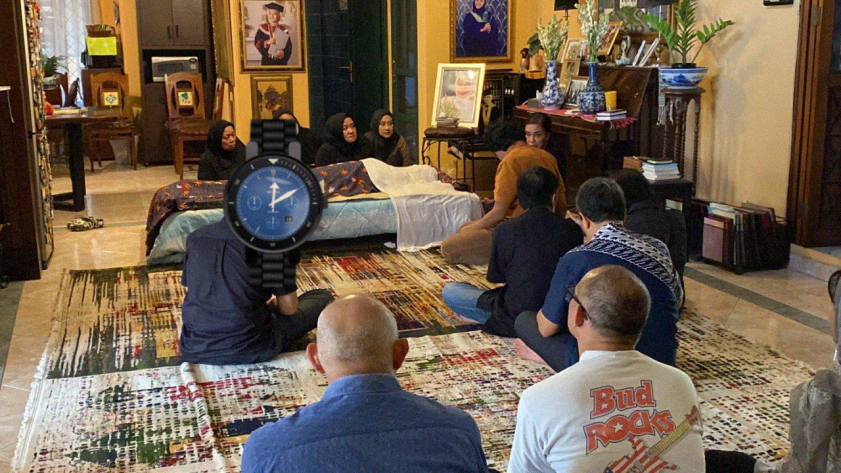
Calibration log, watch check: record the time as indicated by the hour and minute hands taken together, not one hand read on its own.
12:10
